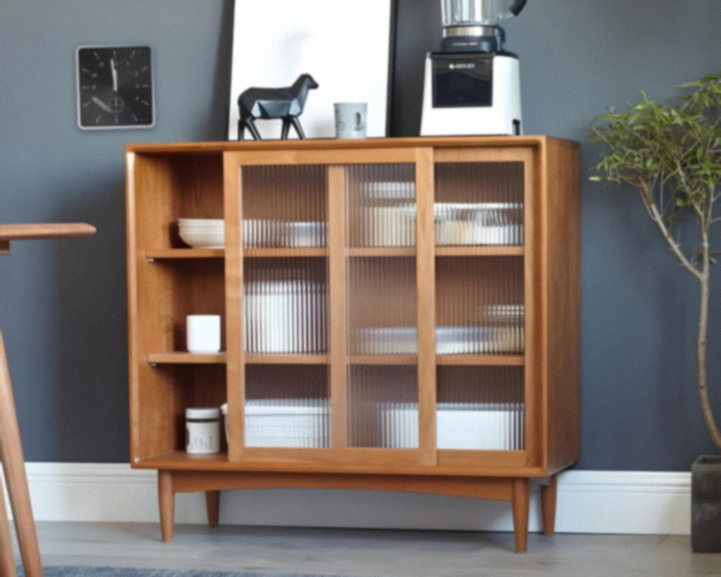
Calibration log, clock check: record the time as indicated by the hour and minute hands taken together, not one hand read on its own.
11:59
